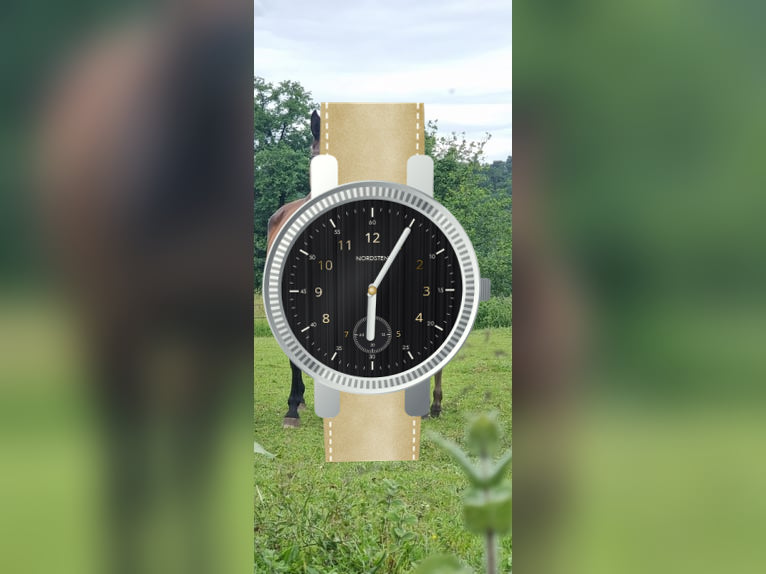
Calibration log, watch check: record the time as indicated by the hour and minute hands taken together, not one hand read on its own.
6:05
